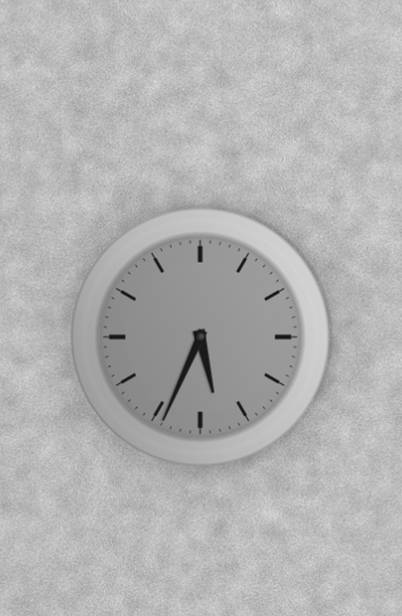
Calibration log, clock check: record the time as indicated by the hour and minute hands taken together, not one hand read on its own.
5:34
